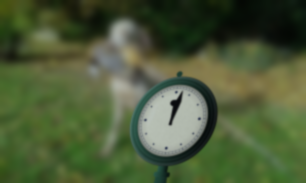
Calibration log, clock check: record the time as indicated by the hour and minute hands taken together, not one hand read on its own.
12:02
